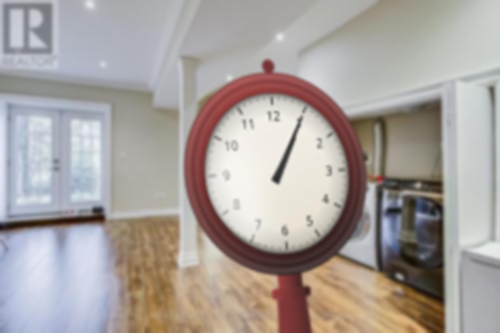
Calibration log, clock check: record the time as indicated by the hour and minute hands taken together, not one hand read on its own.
1:05
